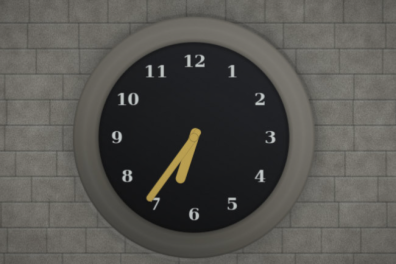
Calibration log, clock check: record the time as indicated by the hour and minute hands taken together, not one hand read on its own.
6:36
